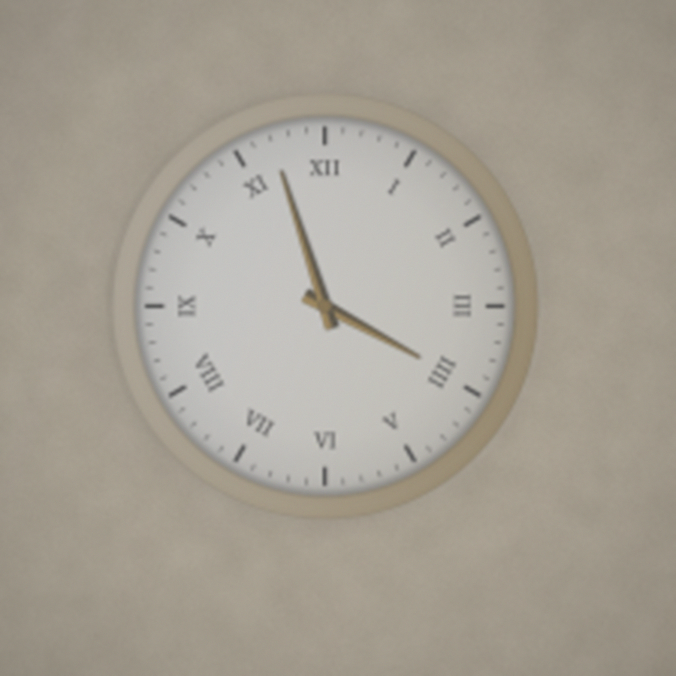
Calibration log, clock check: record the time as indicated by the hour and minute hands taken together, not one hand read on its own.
3:57
